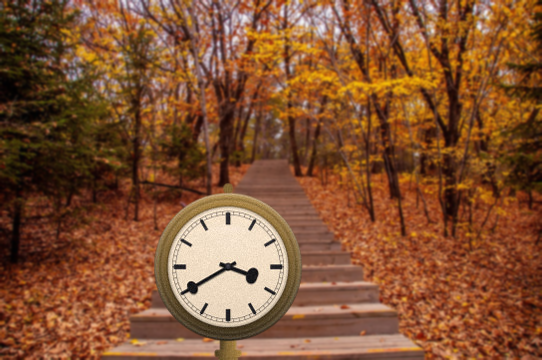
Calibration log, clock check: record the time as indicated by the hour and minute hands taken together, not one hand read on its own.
3:40
